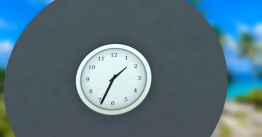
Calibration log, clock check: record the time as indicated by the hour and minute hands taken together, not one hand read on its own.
1:34
